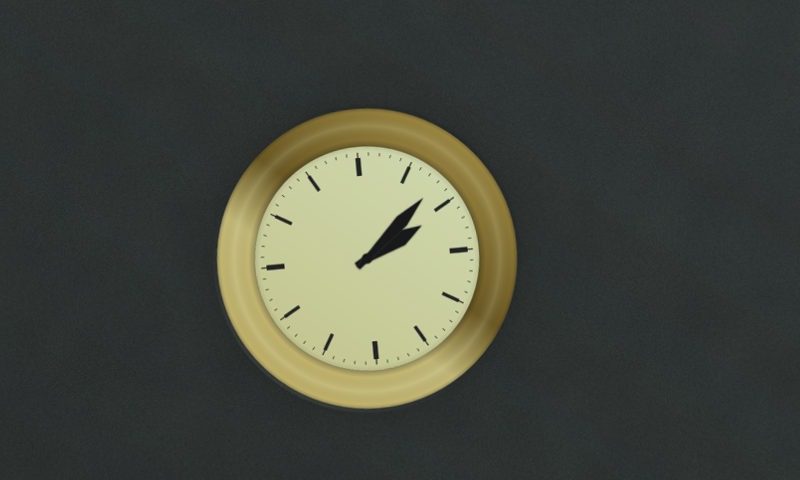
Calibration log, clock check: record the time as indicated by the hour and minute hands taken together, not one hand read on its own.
2:08
